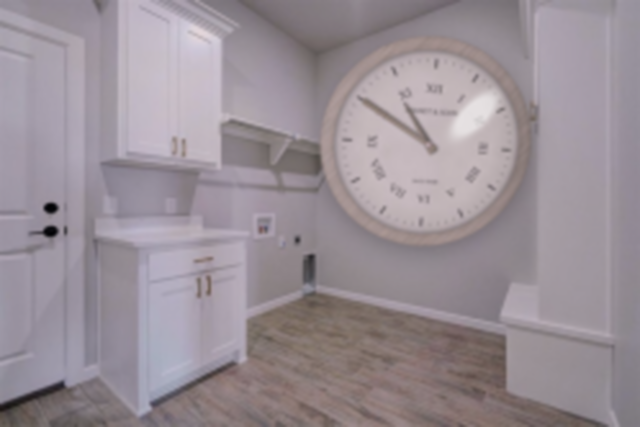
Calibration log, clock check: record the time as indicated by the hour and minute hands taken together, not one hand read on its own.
10:50
